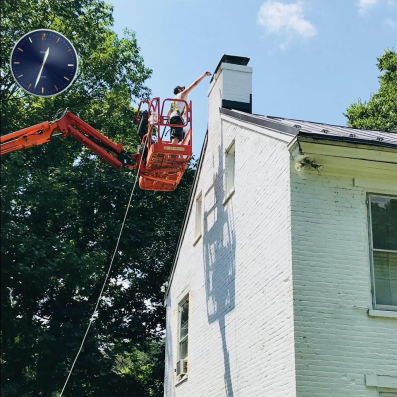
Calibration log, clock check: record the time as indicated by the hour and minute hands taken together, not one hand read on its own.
12:33
